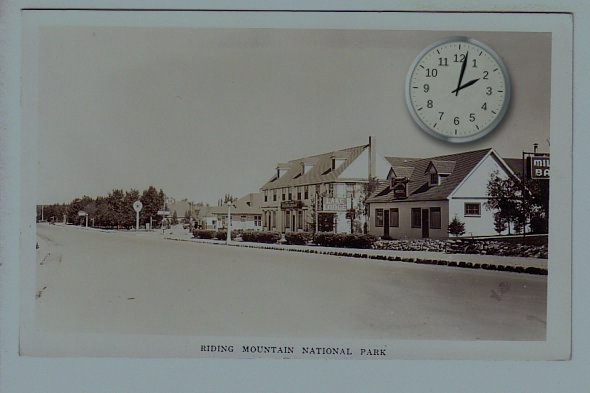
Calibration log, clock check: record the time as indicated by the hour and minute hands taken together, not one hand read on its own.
2:02
